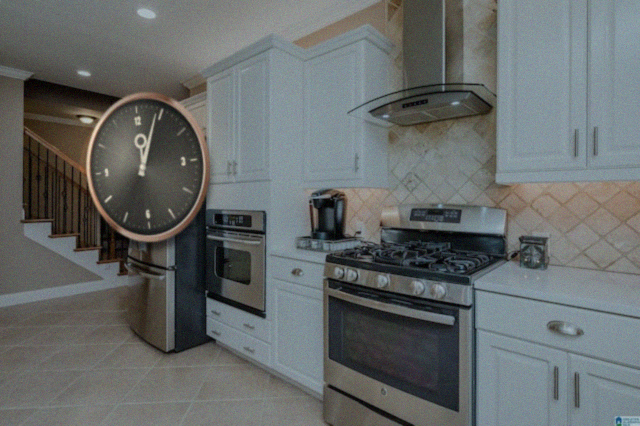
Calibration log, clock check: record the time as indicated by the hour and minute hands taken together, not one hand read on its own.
12:04
